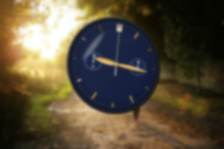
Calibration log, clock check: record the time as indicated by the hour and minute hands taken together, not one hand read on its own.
9:16
